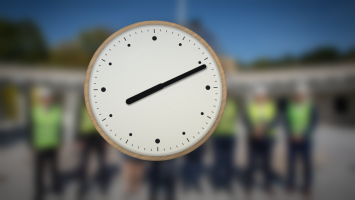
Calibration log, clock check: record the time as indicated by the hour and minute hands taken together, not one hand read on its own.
8:11
